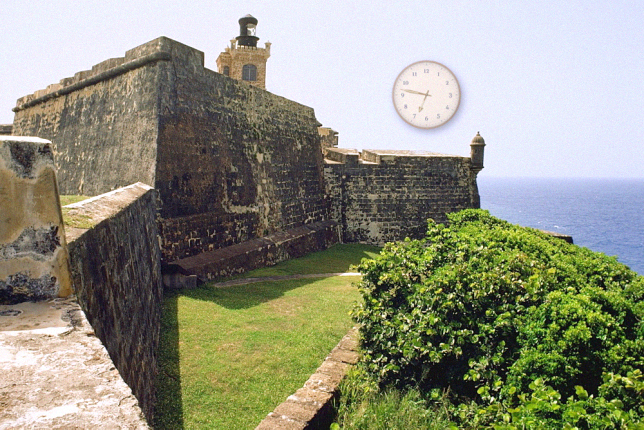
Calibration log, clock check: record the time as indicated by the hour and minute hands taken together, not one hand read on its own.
6:47
